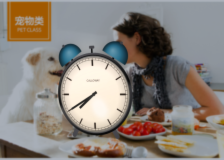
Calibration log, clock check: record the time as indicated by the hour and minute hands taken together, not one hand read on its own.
7:40
